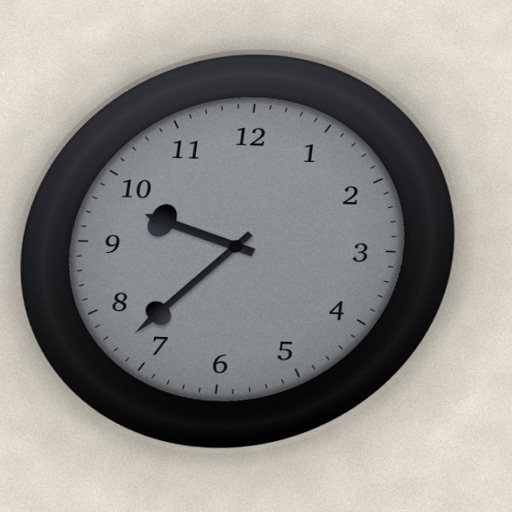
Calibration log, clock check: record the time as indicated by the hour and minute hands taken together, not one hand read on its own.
9:37
